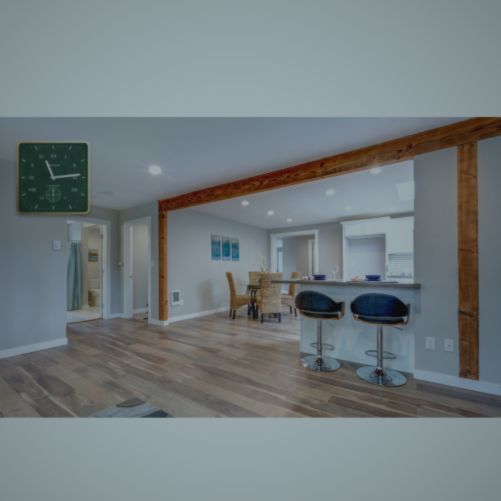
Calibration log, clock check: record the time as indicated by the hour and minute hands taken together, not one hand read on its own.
11:14
